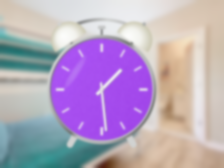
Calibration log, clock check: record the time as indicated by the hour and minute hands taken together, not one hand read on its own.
1:29
